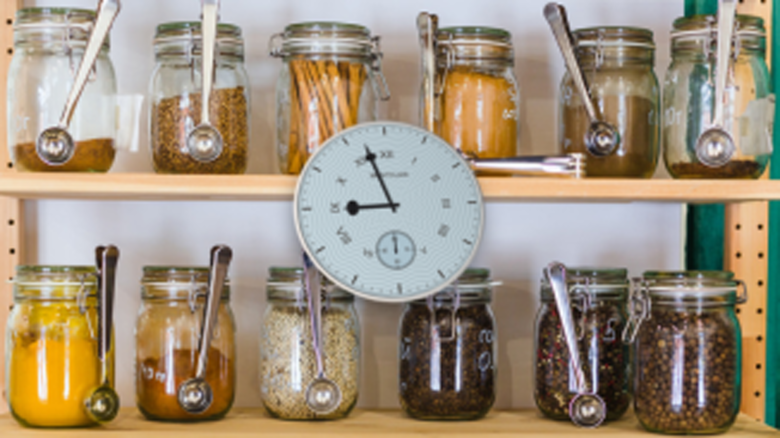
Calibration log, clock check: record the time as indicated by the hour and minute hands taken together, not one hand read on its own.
8:57
